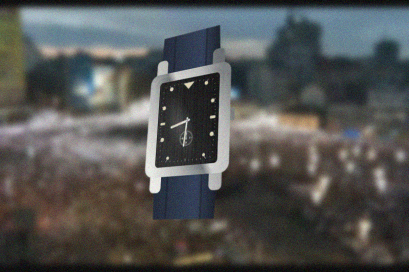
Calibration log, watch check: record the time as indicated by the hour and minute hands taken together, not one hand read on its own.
8:31
